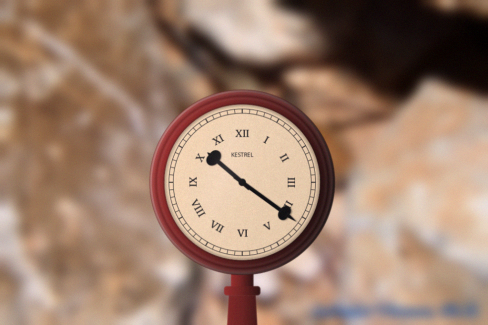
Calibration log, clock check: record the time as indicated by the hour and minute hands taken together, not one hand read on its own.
10:21
